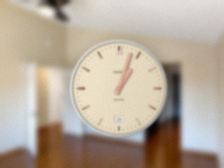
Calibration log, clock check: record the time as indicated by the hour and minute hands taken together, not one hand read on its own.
1:03
